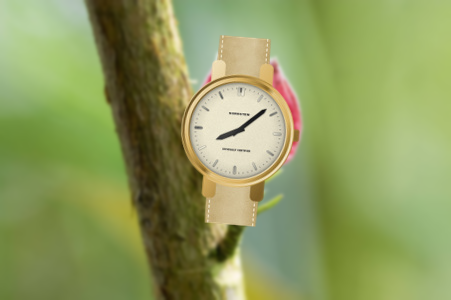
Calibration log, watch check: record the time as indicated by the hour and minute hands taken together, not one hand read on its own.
8:08
